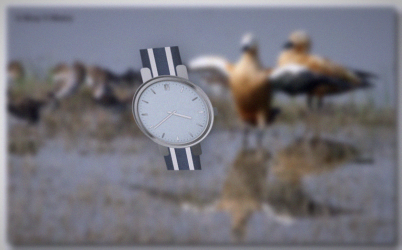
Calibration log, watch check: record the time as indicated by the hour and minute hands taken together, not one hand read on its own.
3:39
